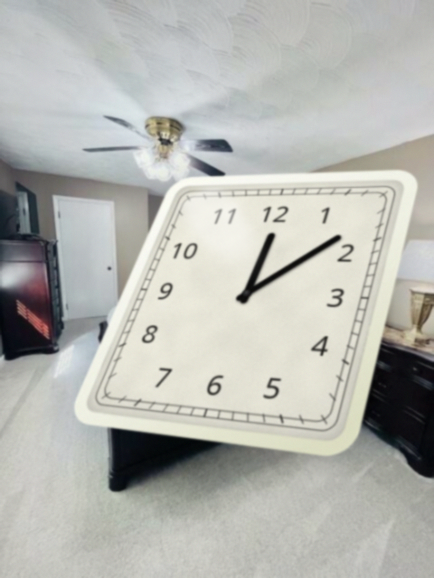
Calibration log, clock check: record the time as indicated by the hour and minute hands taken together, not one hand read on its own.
12:08
